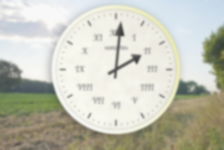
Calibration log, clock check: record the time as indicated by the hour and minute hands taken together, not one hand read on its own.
2:01
